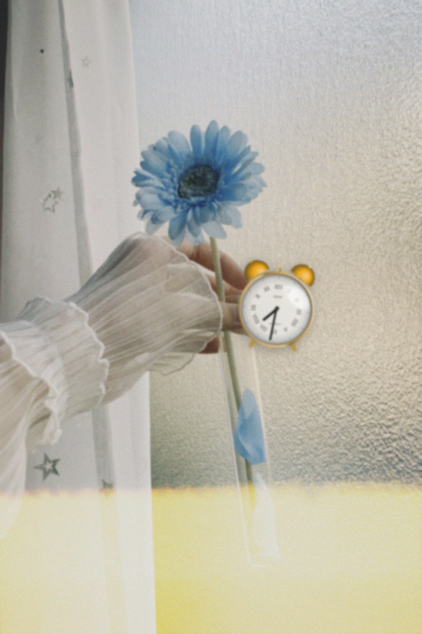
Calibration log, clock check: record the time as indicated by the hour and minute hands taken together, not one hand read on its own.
7:31
